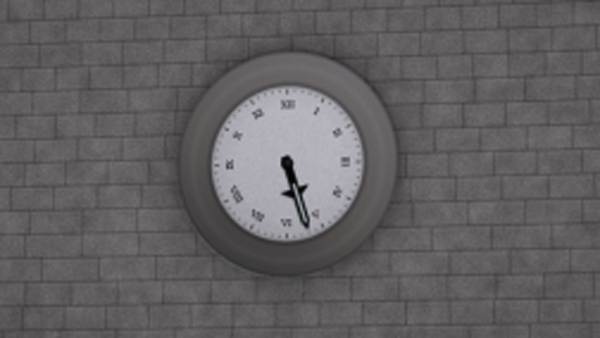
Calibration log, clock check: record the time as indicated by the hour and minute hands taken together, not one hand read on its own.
5:27
